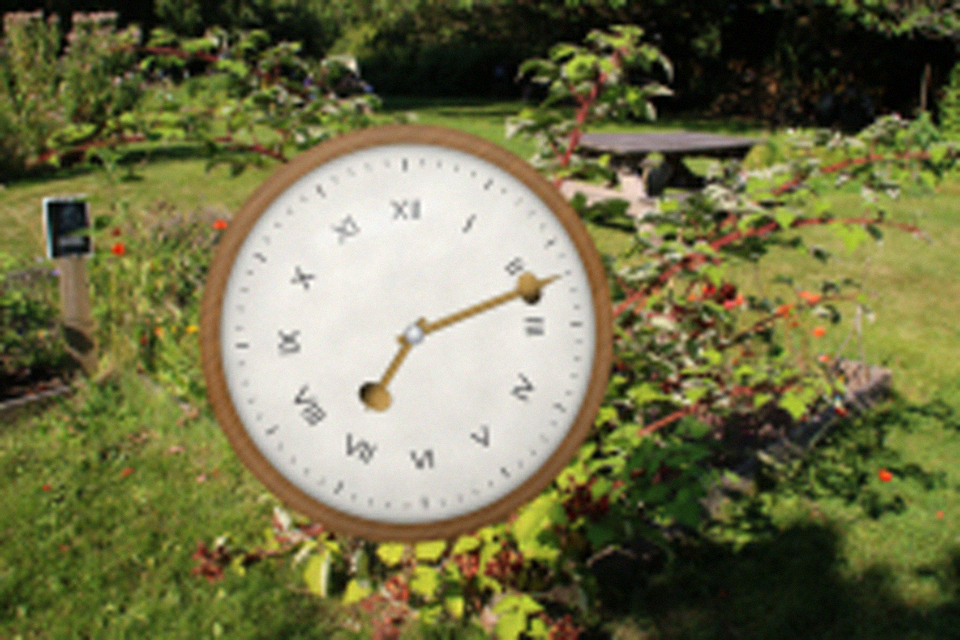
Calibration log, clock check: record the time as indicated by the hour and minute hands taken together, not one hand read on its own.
7:12
